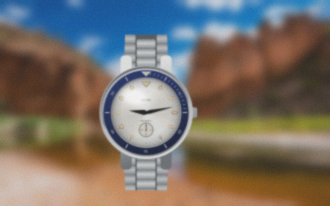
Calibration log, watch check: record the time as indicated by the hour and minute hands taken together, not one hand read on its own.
9:13
